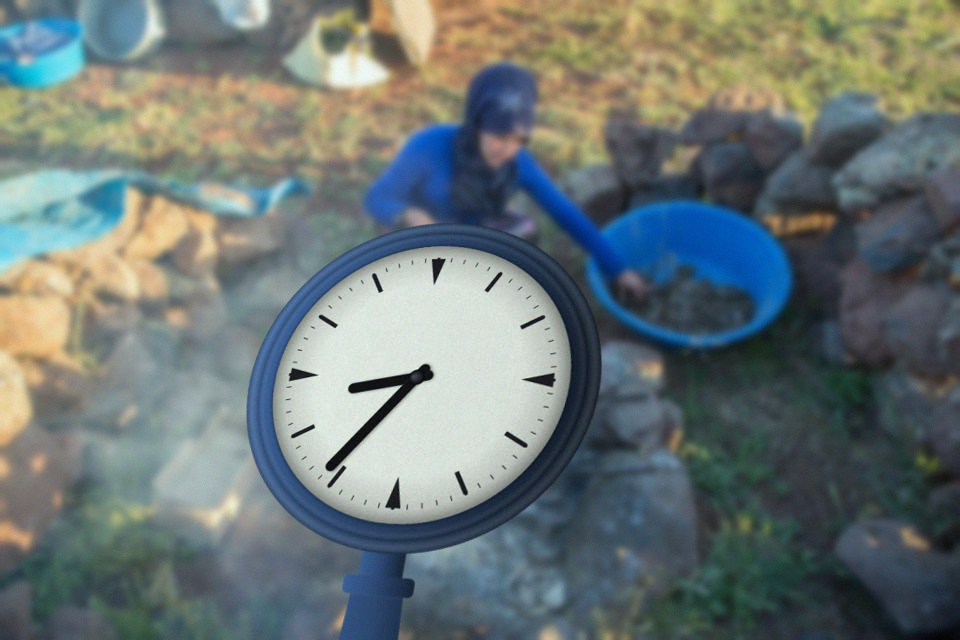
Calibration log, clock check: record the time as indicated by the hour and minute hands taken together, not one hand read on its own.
8:36
